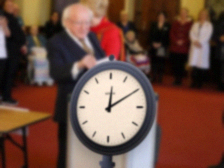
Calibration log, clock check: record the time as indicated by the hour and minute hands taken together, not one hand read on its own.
12:10
